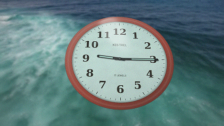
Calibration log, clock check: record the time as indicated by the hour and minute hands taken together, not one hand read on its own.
9:15
